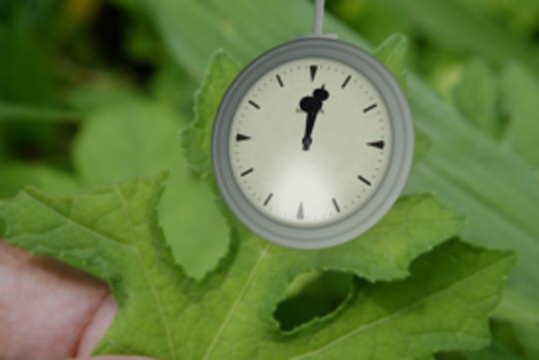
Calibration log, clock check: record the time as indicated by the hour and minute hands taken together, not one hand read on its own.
12:02
